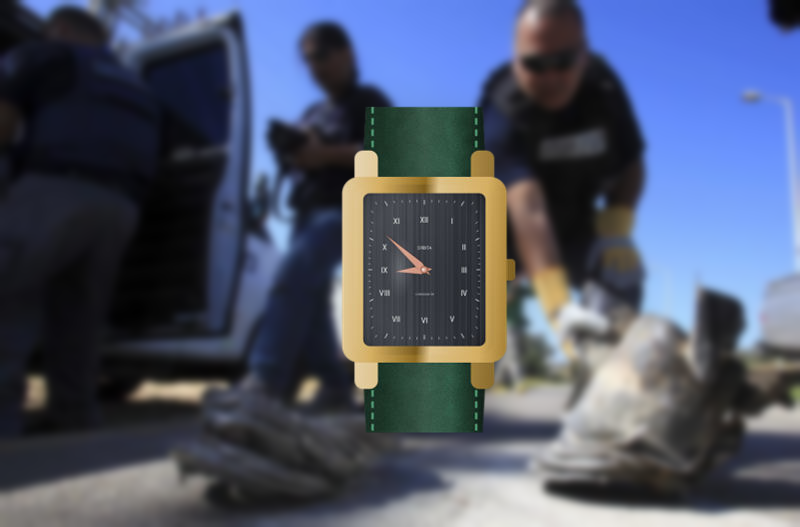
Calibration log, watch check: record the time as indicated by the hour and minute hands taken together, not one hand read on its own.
8:52
